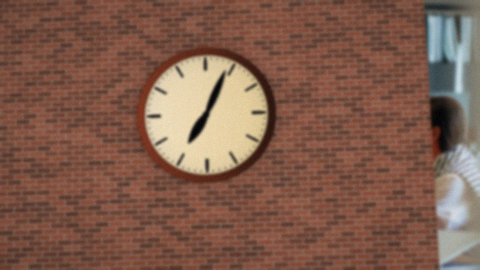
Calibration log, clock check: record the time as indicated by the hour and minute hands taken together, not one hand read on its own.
7:04
